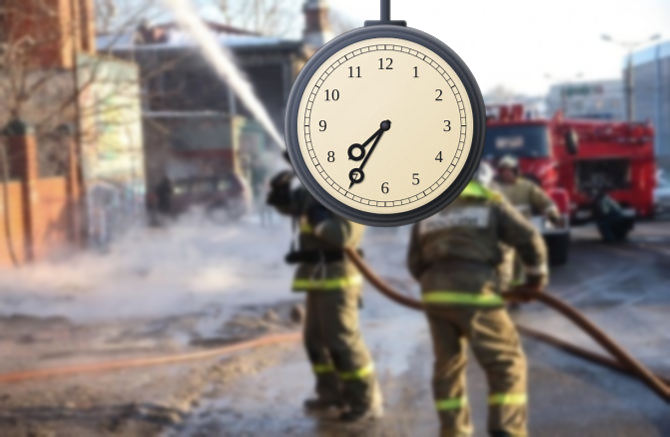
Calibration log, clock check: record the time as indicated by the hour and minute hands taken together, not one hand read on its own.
7:35
